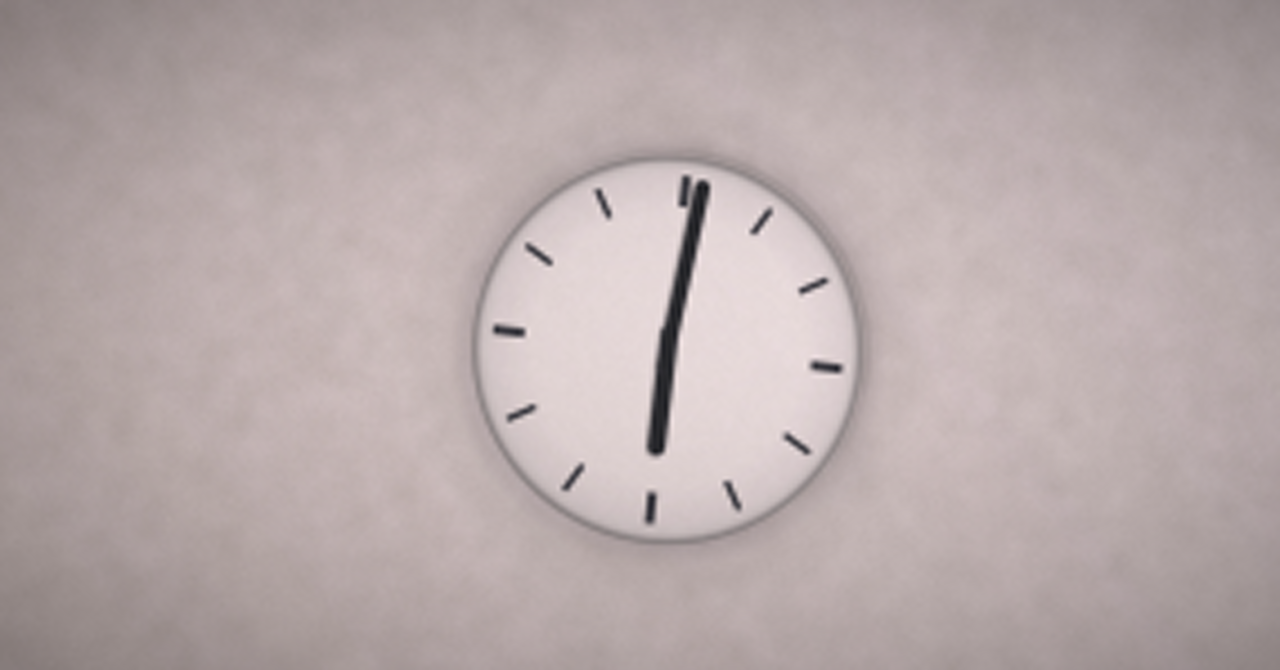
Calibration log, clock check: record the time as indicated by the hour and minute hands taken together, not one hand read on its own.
6:01
